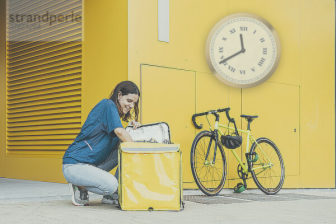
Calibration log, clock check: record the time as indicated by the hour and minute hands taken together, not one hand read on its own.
11:40
